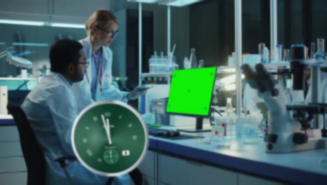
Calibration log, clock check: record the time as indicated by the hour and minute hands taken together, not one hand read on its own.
11:58
